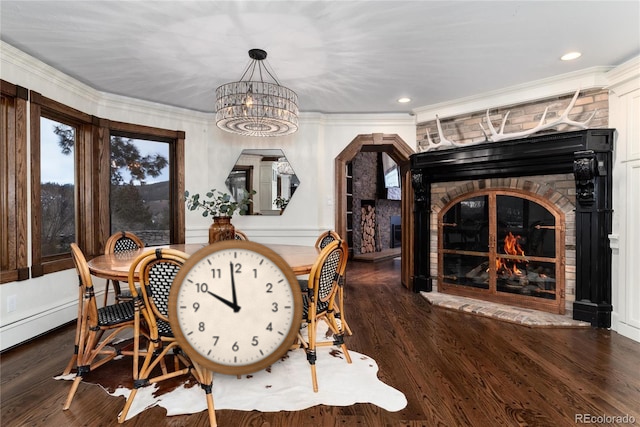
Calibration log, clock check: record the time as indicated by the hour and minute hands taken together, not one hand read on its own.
9:59
